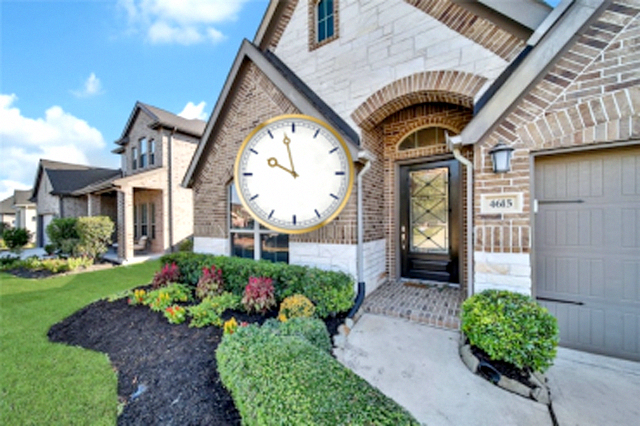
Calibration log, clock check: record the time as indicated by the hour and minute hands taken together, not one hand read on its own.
9:58
